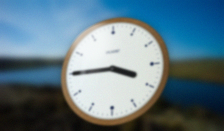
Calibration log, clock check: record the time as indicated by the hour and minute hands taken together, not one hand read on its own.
3:45
